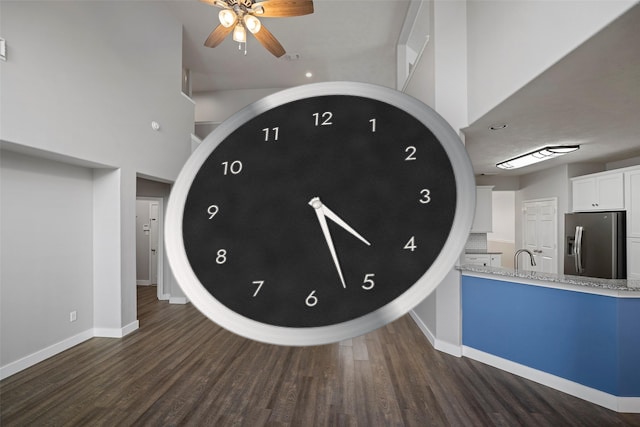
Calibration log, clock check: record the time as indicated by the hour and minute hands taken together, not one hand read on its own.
4:27
